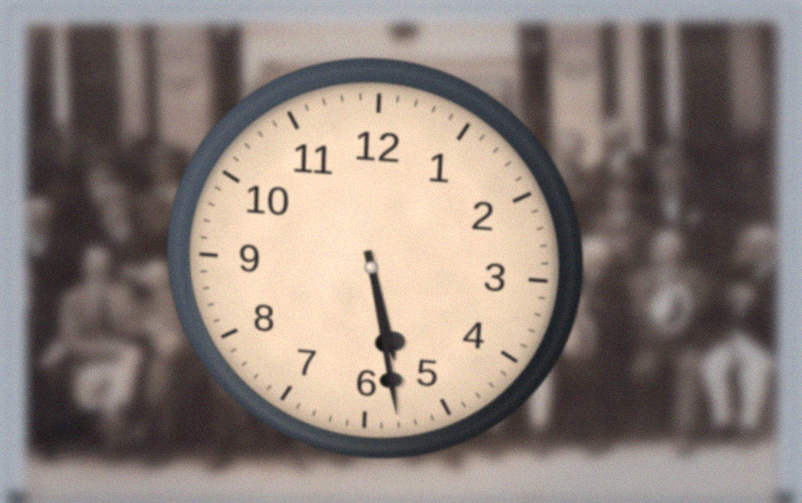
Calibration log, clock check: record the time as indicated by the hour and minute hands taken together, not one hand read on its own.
5:28
